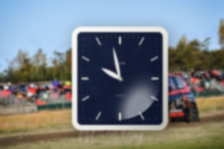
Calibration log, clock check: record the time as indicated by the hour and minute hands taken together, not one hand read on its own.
9:58
